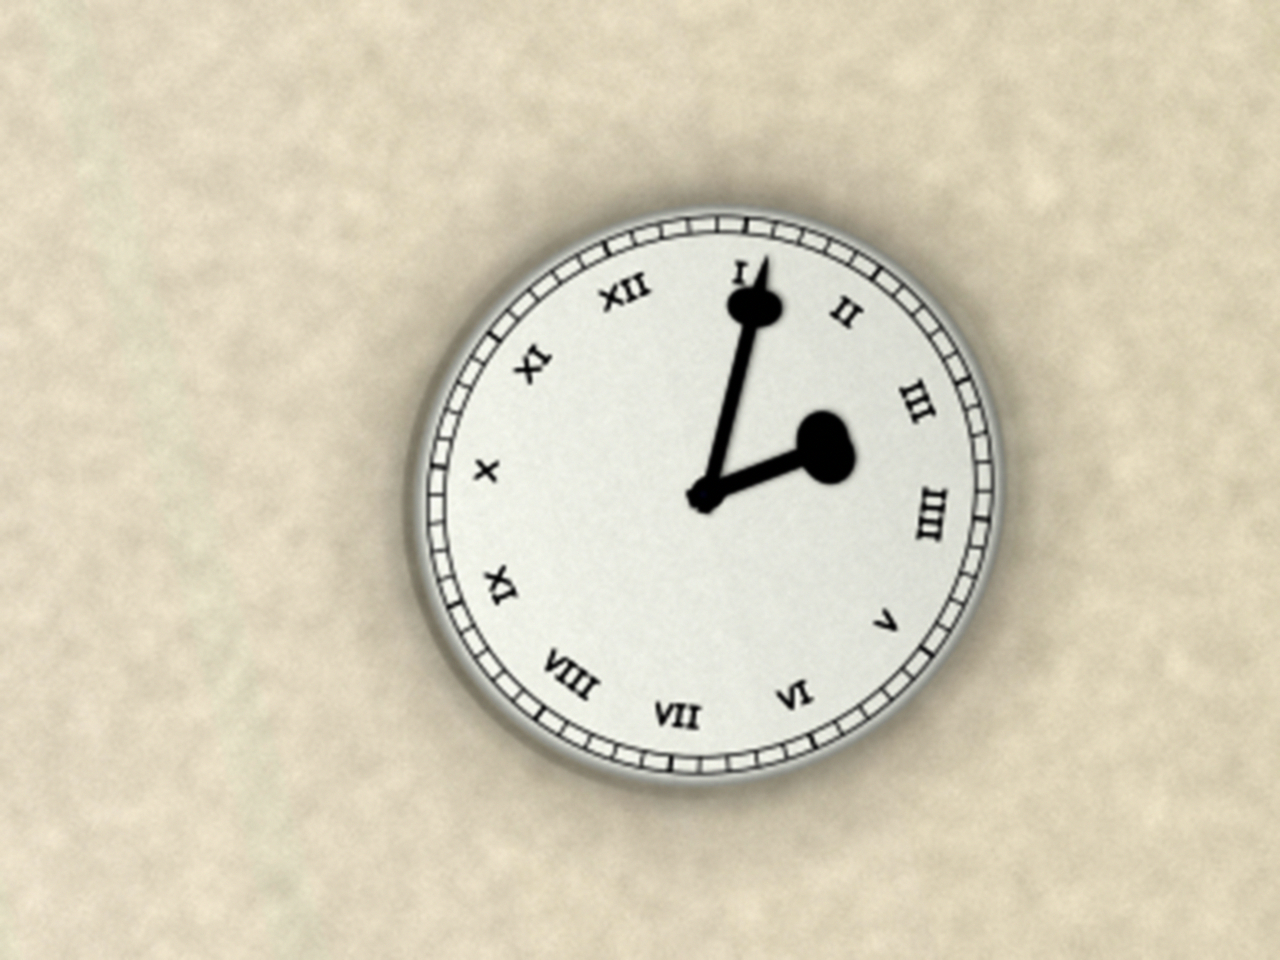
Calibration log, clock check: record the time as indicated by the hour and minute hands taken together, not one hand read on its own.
3:06
